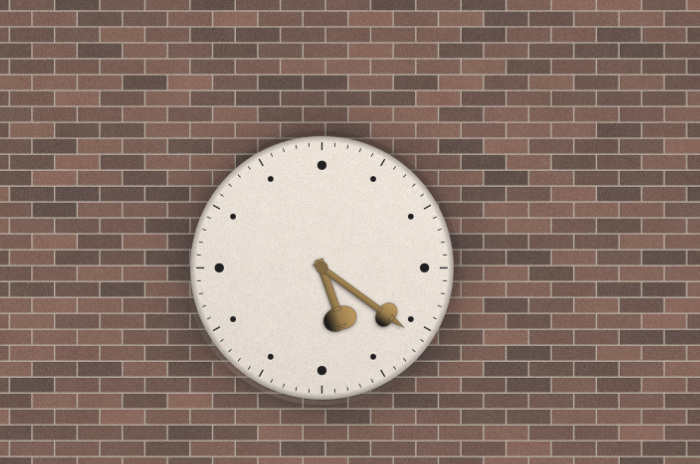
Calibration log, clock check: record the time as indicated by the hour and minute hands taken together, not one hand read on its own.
5:21
